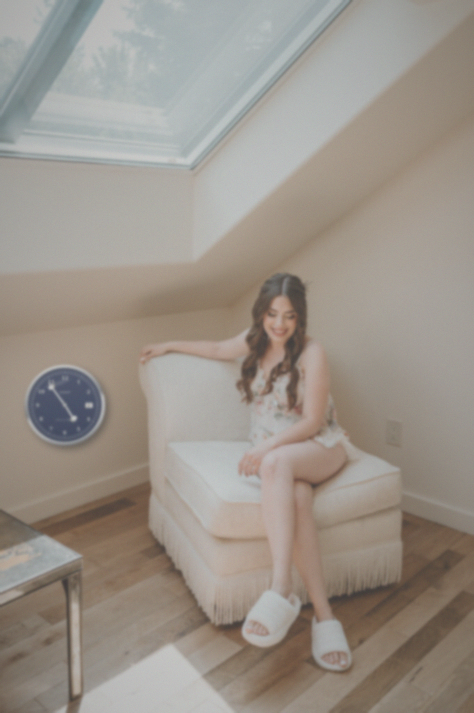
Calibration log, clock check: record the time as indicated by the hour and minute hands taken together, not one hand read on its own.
4:54
